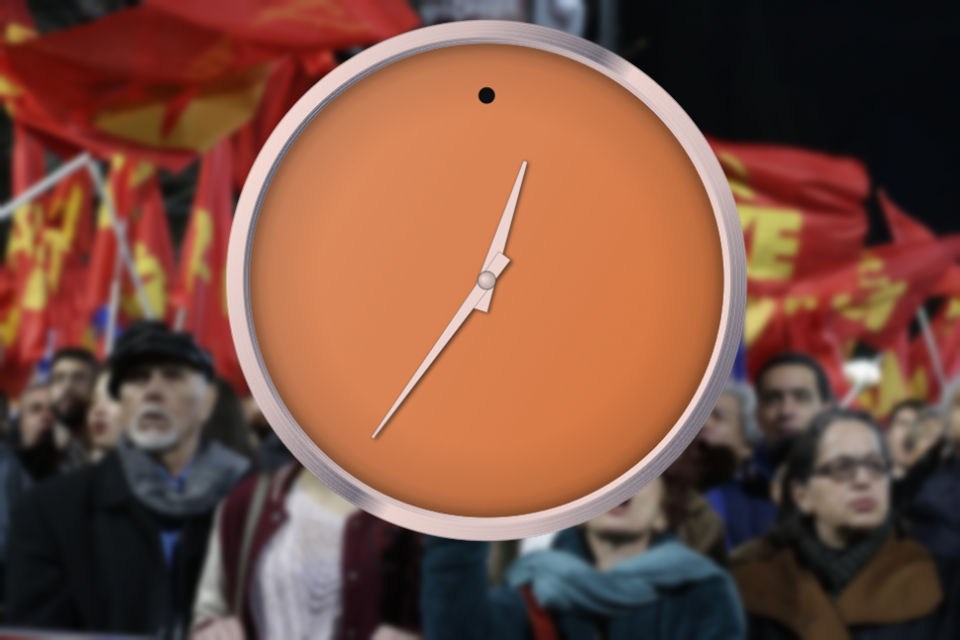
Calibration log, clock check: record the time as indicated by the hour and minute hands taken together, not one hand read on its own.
12:36
